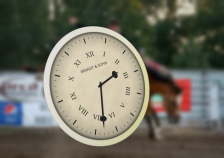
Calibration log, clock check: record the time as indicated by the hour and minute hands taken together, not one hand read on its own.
2:33
